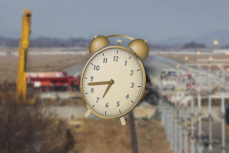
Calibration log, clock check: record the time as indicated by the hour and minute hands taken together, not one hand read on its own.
6:43
